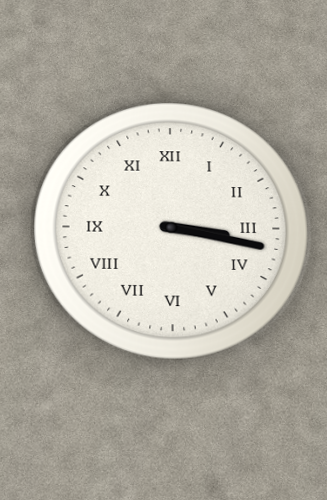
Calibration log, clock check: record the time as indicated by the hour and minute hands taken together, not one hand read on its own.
3:17
